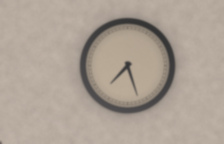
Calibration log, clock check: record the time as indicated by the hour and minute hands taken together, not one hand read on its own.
7:27
